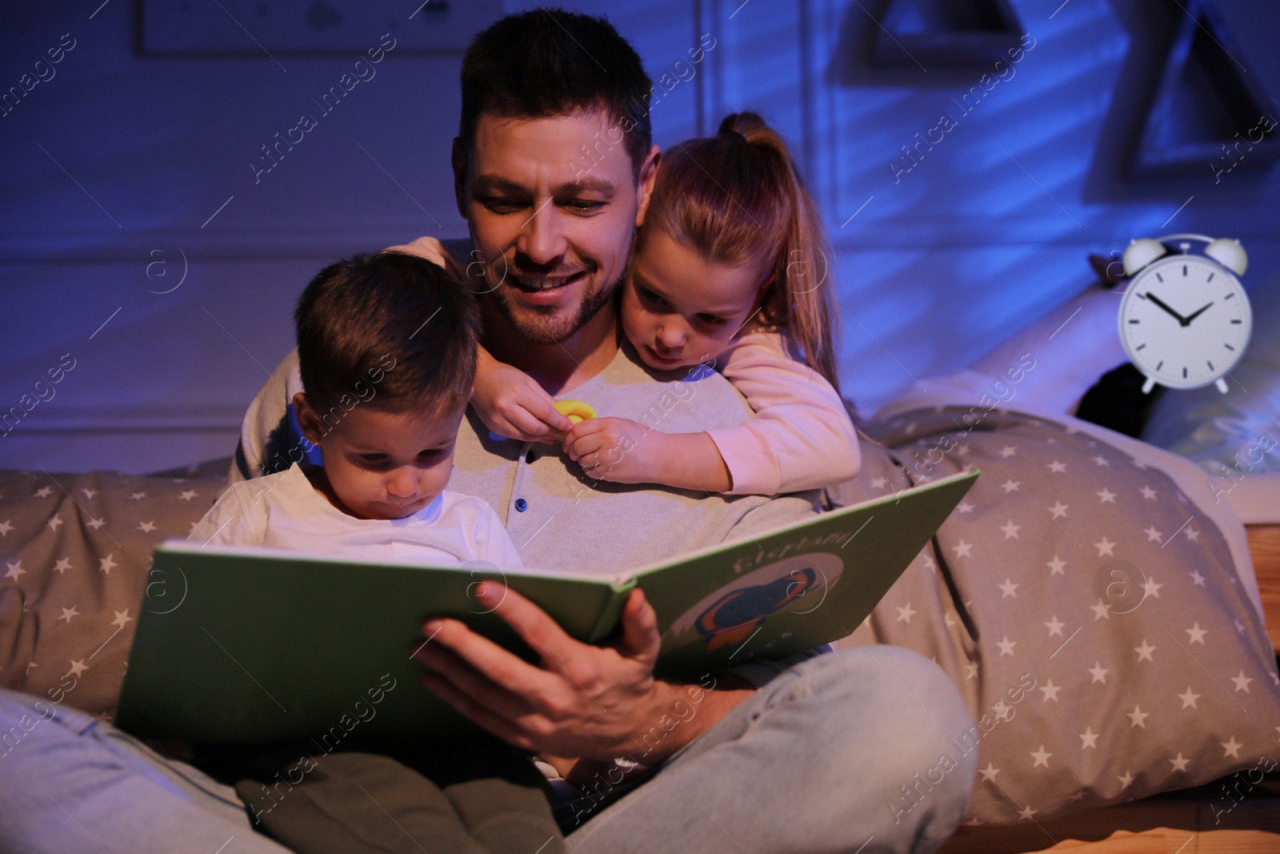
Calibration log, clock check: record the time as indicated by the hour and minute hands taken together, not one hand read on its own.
1:51
